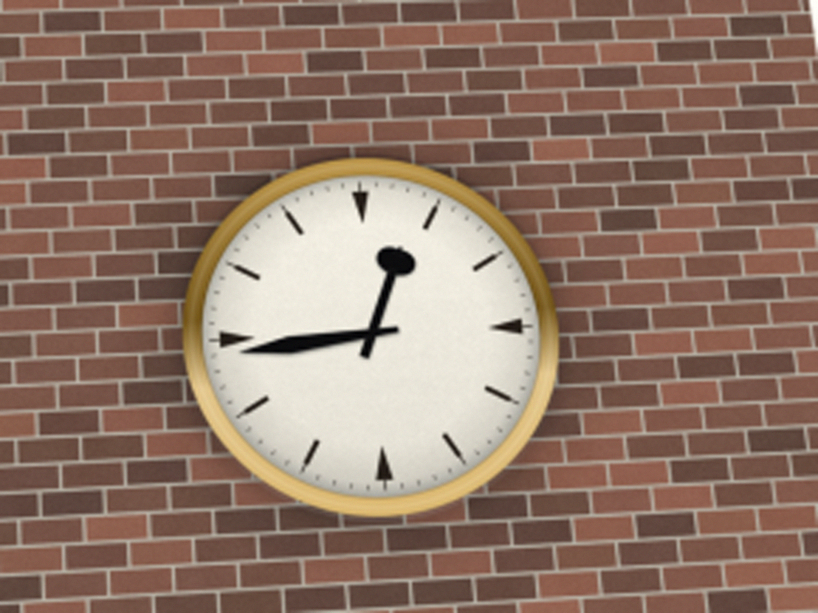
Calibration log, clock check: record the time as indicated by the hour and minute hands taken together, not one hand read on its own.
12:44
